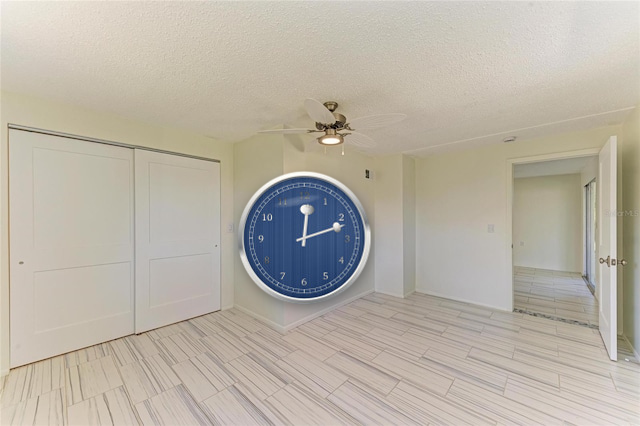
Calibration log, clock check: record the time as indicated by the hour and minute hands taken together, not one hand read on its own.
12:12
